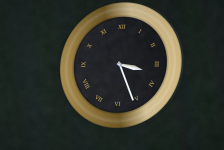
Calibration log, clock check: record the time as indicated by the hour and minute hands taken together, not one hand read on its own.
3:26
